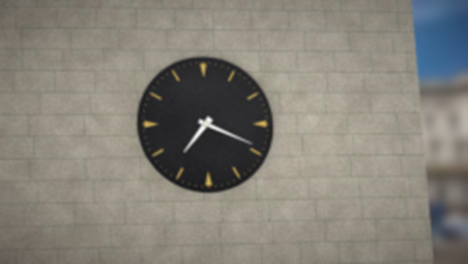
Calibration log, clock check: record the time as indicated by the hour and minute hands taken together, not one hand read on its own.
7:19
